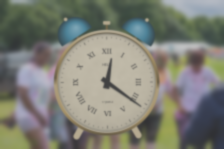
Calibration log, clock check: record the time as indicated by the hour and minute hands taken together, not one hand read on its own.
12:21
